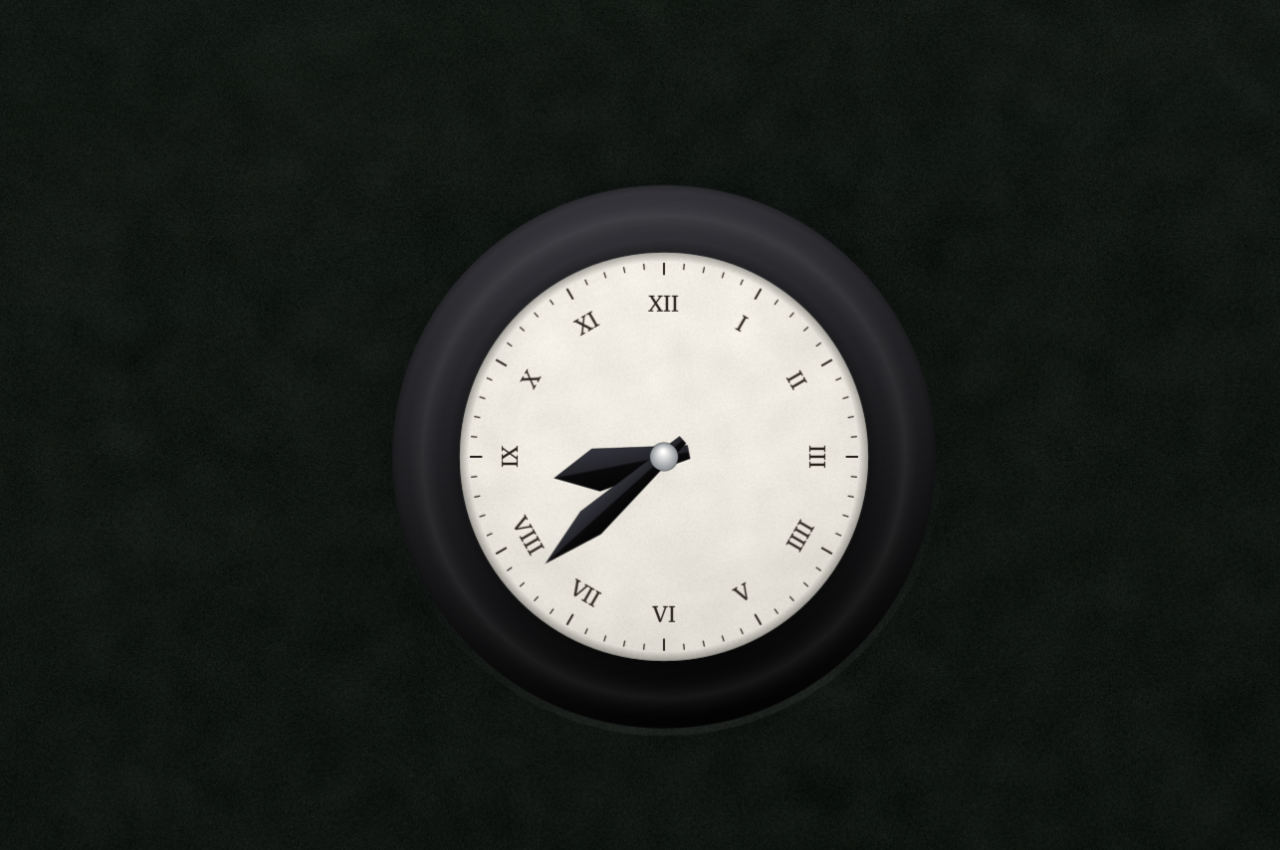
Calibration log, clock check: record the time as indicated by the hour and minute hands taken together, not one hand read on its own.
8:38
